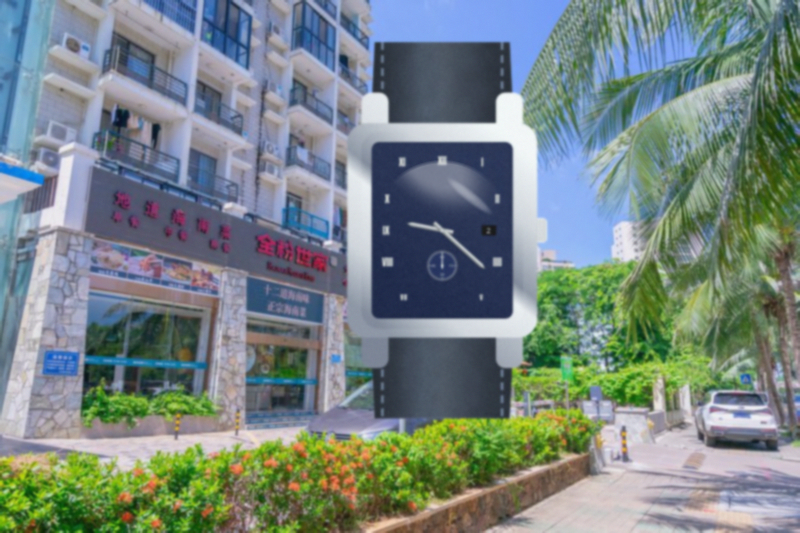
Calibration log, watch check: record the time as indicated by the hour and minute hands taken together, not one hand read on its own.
9:22
